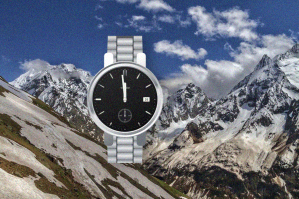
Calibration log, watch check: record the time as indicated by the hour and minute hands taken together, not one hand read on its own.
11:59
